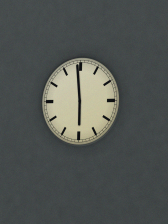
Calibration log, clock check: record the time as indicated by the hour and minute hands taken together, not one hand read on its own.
5:59
